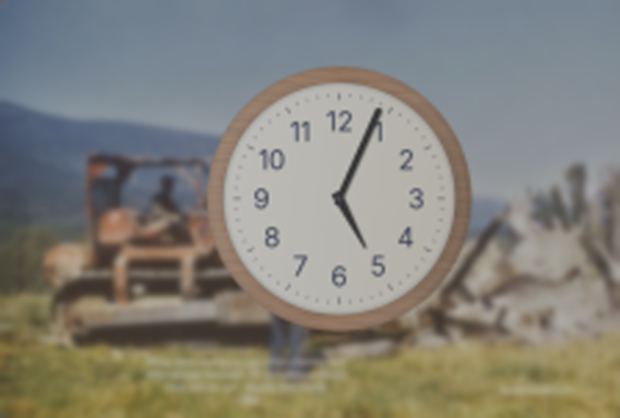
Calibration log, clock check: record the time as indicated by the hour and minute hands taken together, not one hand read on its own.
5:04
